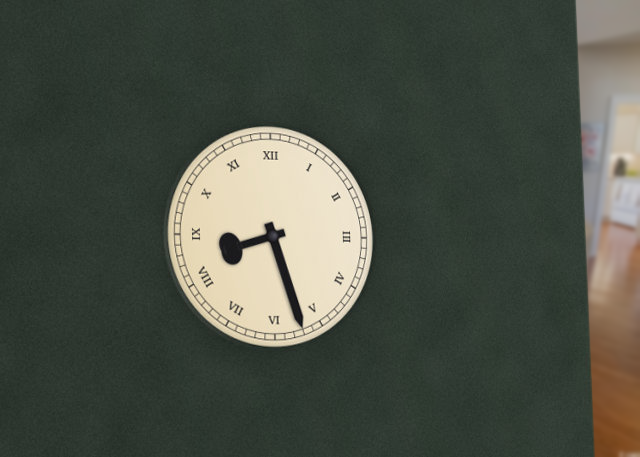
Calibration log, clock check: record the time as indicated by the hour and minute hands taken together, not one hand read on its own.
8:27
